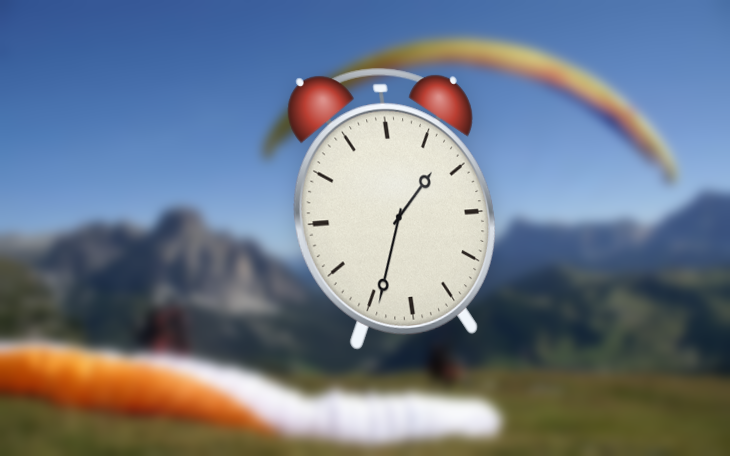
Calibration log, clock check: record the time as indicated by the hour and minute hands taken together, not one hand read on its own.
1:34
